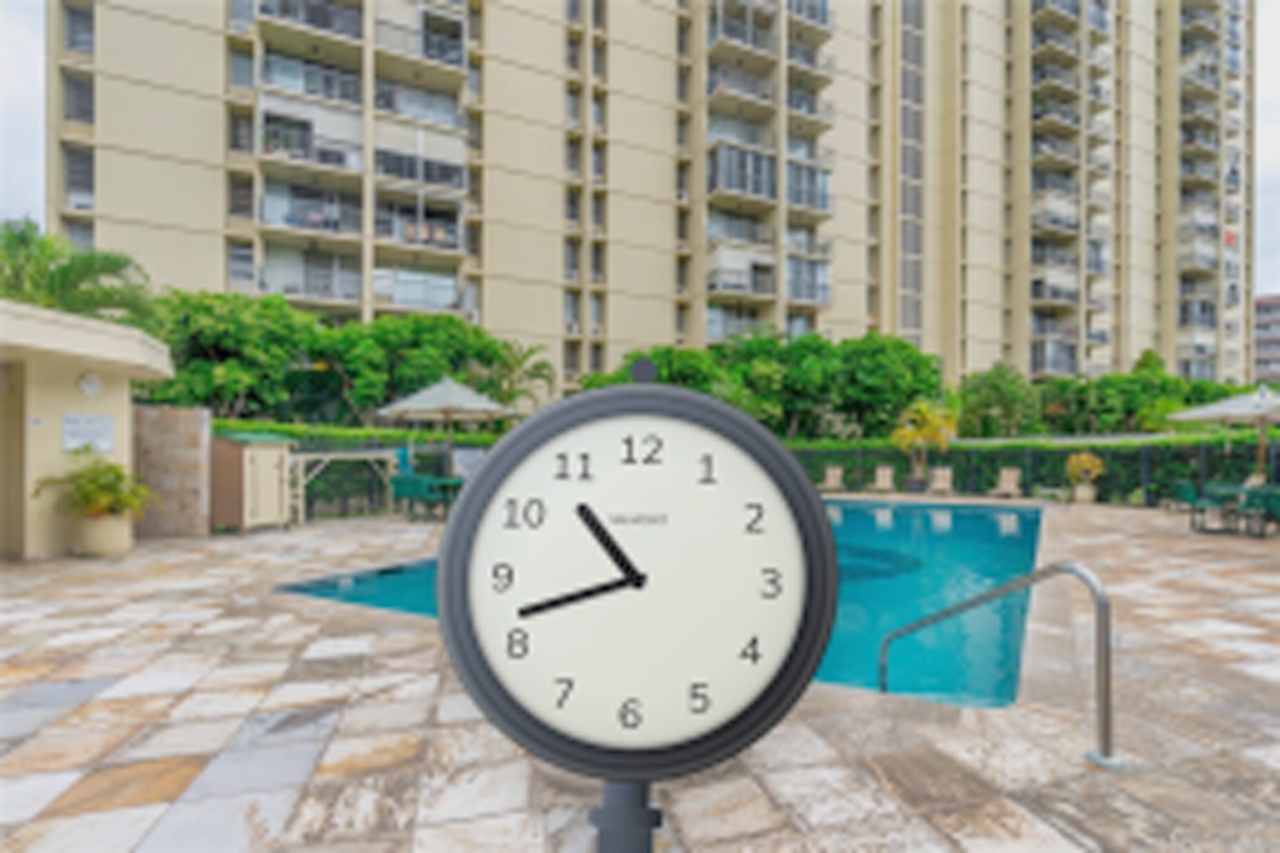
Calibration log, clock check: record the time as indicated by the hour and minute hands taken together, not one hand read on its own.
10:42
